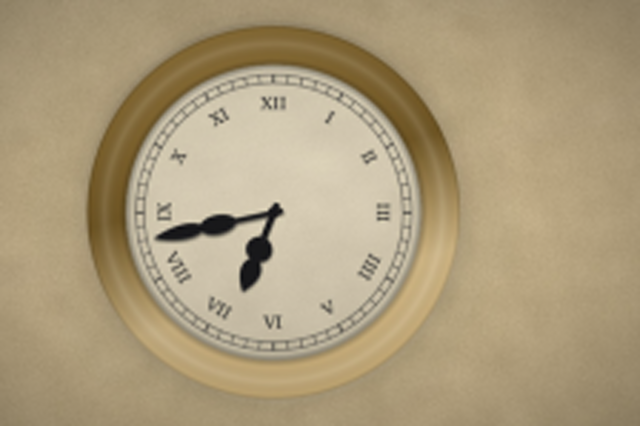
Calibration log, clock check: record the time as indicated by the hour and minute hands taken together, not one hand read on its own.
6:43
